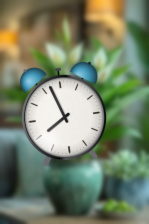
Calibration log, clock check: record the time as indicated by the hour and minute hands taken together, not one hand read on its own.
7:57
